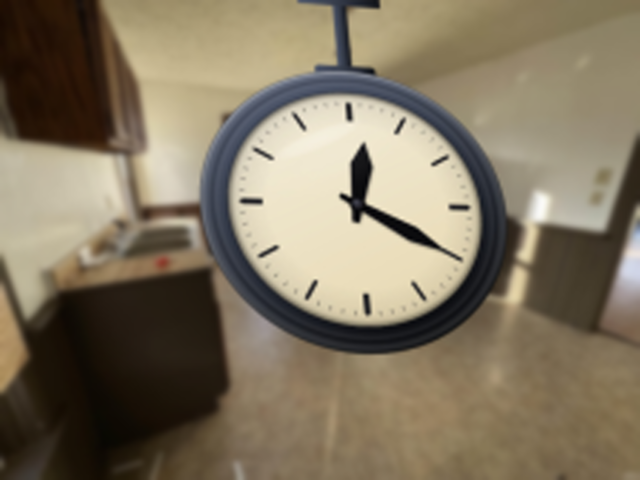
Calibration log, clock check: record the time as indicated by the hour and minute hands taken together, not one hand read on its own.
12:20
